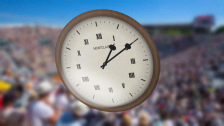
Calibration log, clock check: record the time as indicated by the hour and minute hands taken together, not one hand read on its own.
1:10
